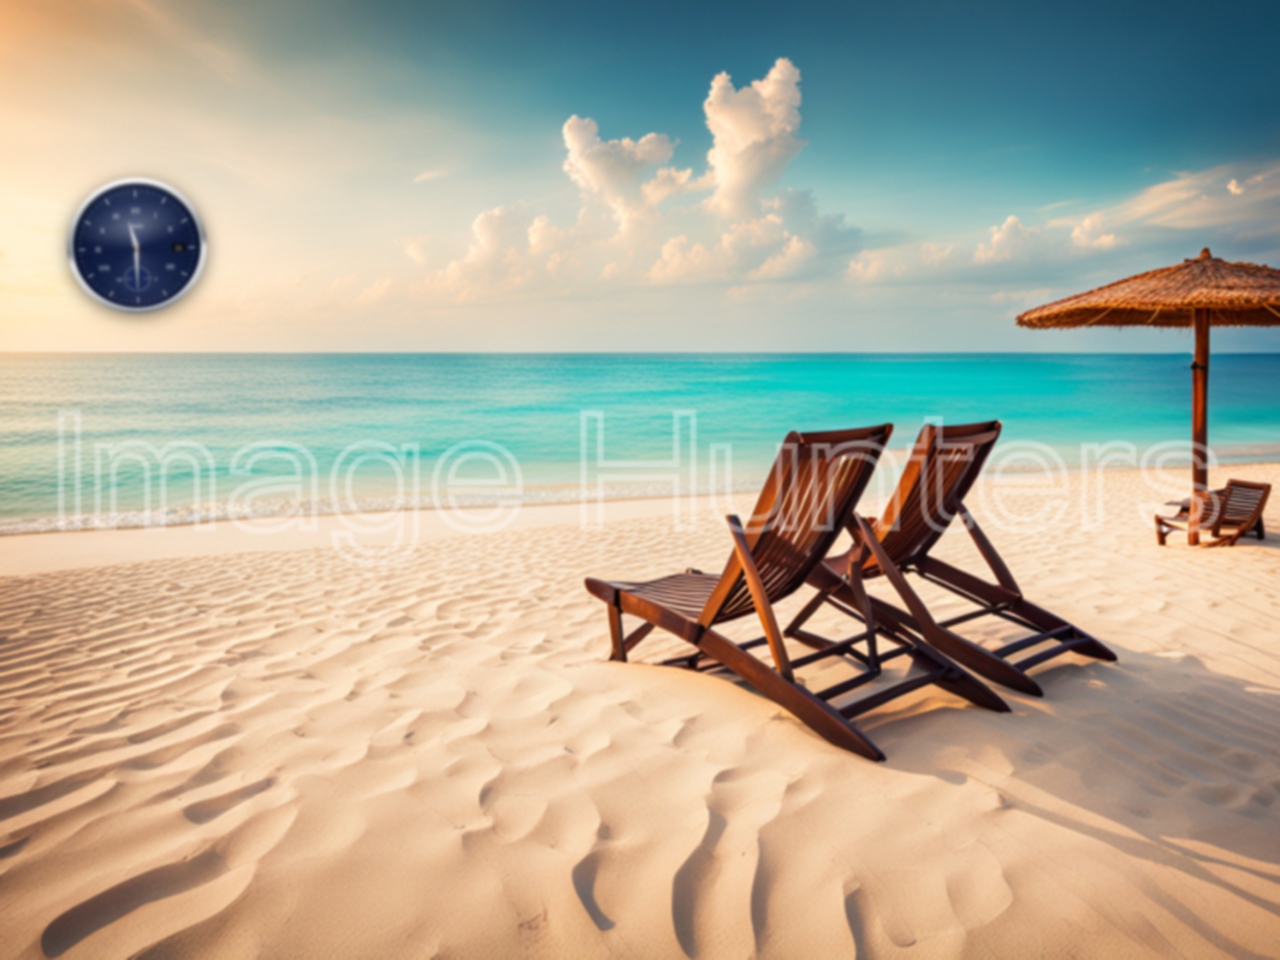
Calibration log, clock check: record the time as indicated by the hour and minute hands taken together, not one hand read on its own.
11:30
